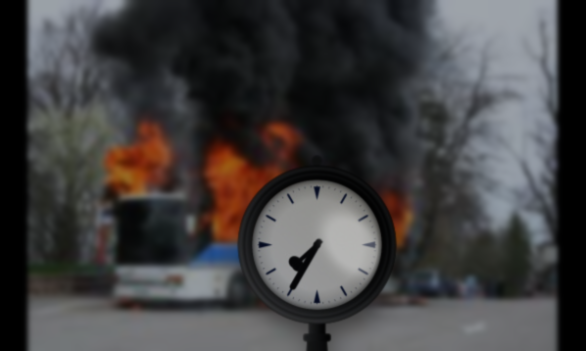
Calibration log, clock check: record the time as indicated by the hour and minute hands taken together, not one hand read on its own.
7:35
